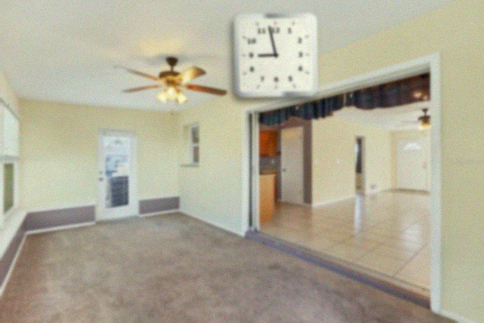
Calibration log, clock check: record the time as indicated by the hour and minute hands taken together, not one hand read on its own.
8:58
